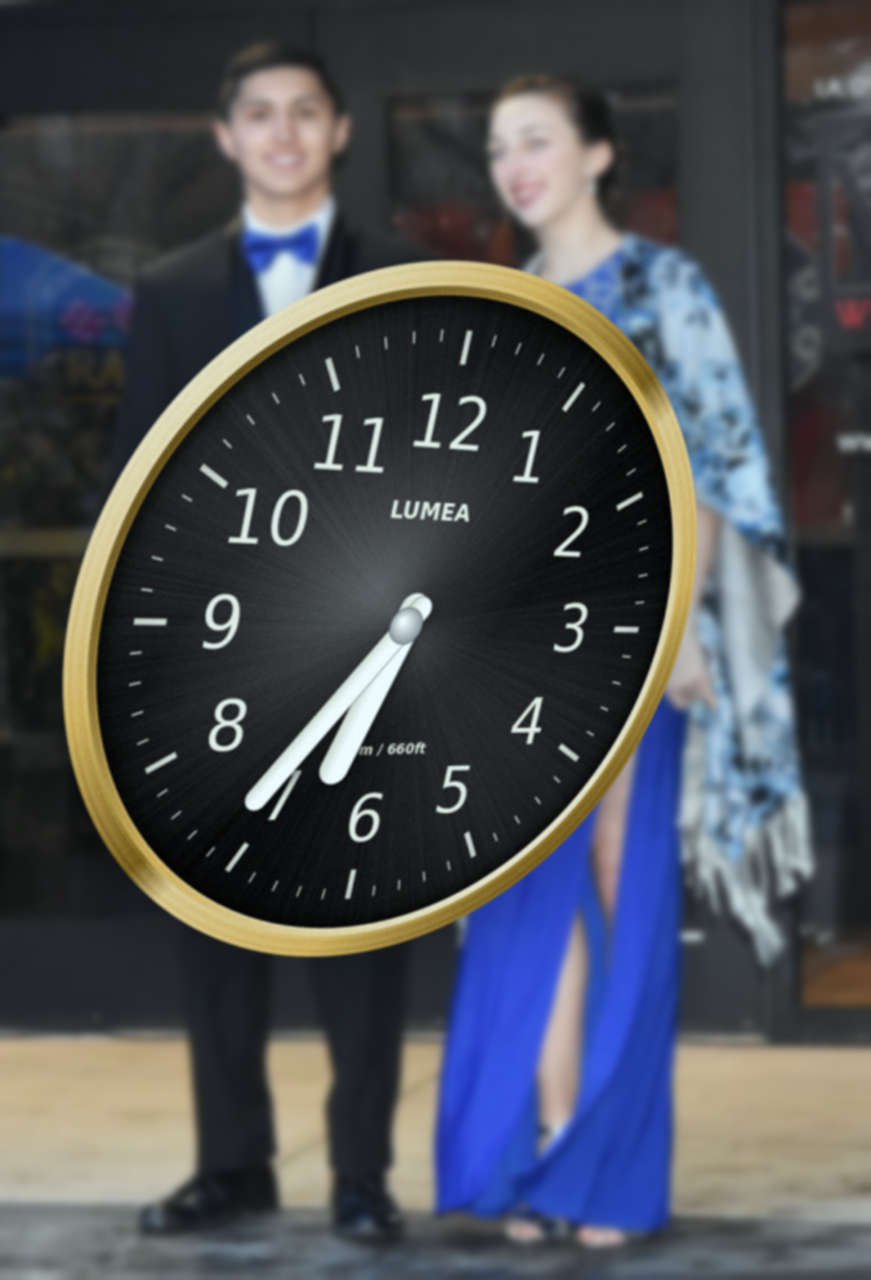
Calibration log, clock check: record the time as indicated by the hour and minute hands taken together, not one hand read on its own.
6:36
